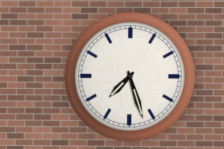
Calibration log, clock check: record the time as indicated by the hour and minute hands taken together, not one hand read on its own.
7:27
